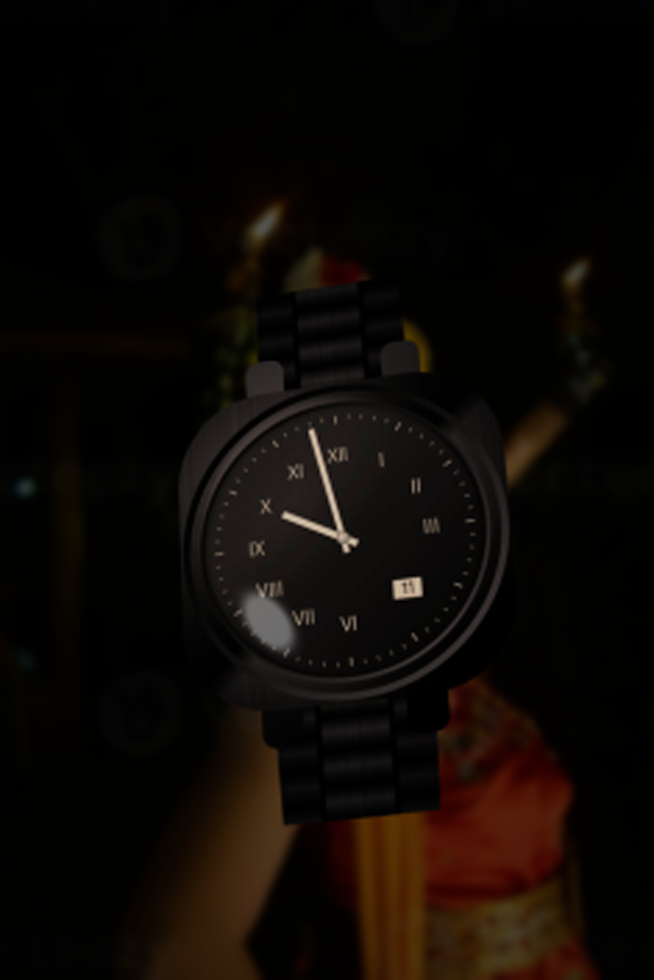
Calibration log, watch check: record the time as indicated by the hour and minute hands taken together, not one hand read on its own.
9:58
